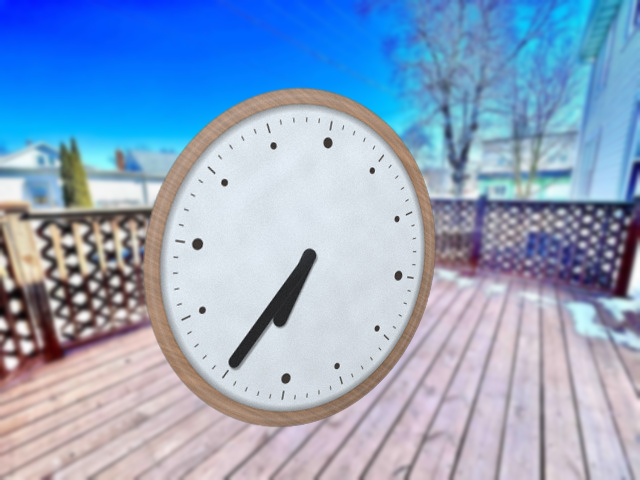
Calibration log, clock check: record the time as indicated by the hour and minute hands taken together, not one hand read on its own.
6:35
